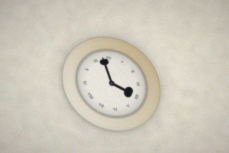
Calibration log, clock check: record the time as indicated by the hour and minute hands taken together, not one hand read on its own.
3:58
